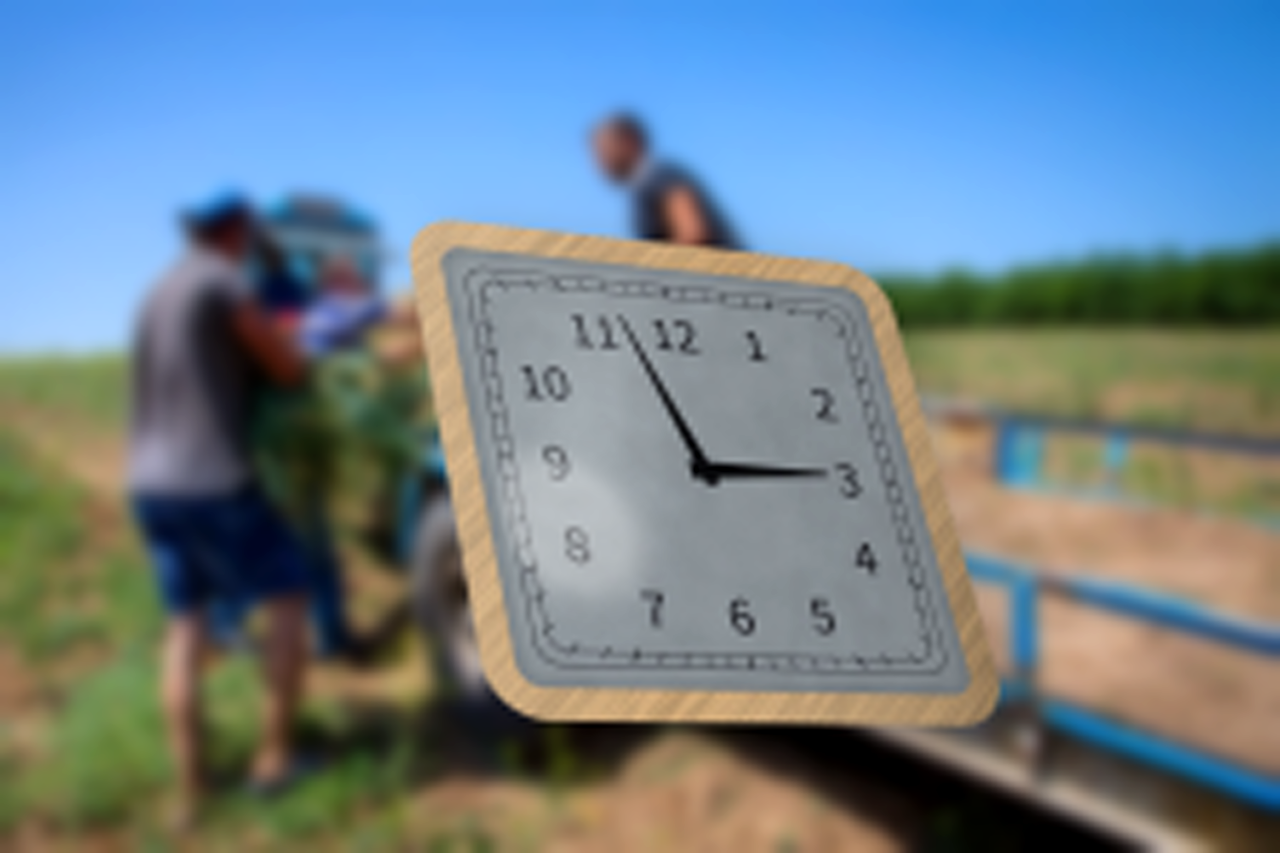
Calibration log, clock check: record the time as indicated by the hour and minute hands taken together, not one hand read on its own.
2:57
